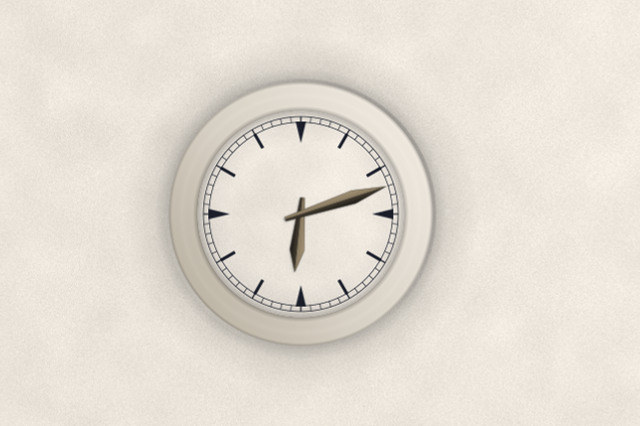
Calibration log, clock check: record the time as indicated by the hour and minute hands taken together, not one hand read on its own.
6:12
